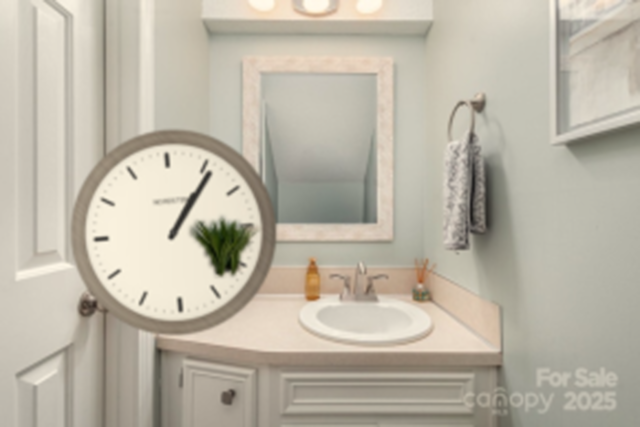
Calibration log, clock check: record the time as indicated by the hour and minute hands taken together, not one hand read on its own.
1:06
